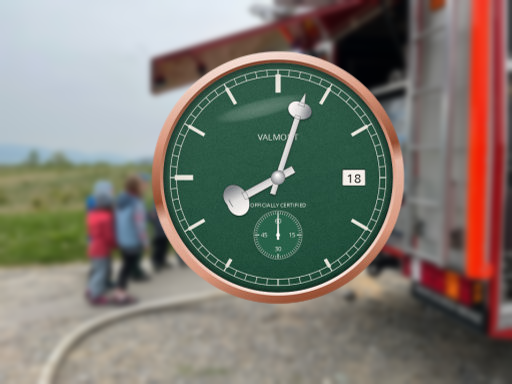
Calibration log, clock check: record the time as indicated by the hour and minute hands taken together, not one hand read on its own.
8:03
